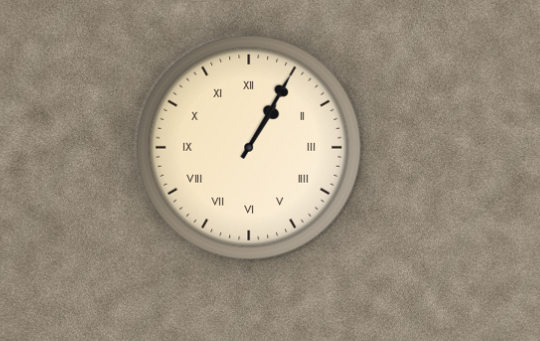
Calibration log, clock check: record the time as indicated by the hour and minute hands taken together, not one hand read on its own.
1:05
